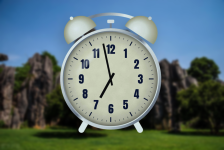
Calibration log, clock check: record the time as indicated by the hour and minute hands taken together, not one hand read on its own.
6:58
